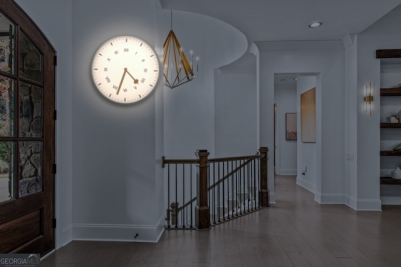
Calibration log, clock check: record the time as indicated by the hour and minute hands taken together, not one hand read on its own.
4:33
